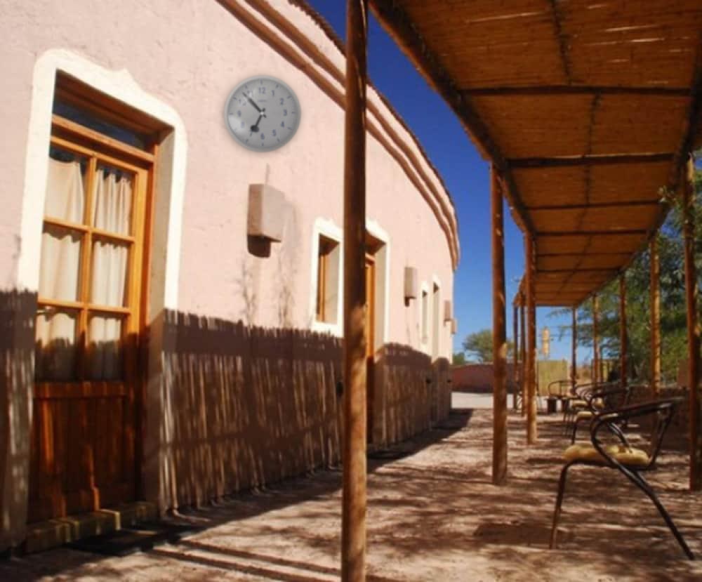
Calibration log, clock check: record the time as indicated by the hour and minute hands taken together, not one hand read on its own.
6:53
